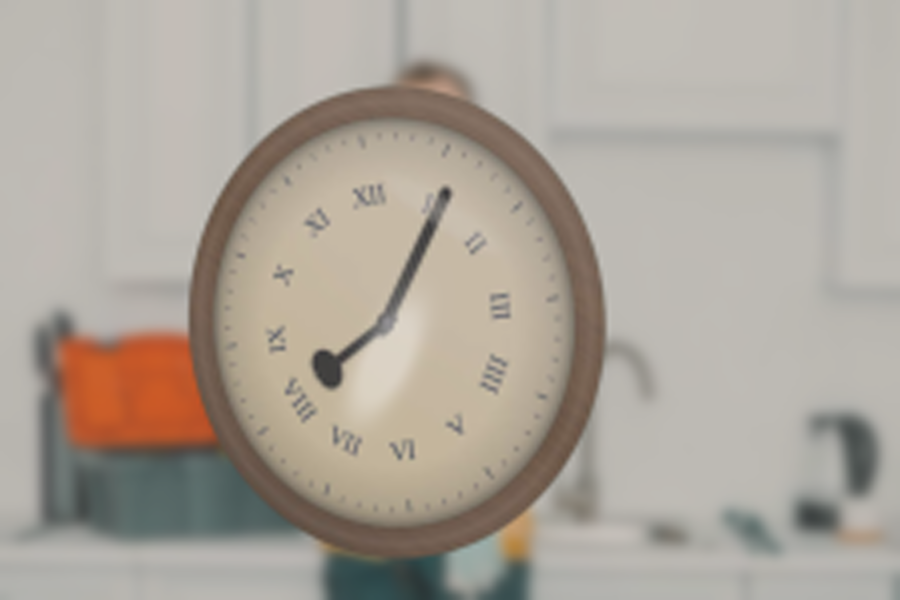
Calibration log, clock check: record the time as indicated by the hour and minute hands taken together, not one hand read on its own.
8:06
